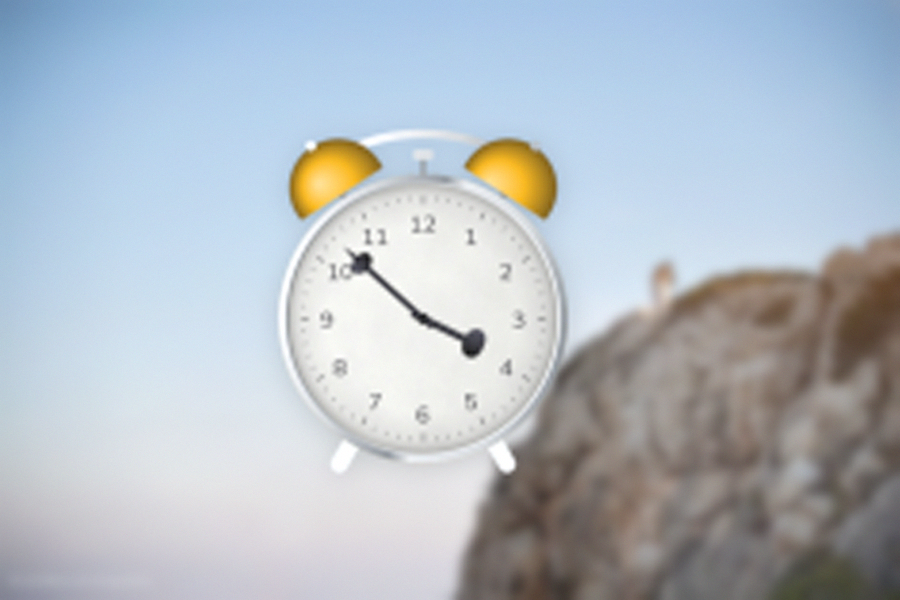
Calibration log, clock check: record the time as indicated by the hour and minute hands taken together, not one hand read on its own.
3:52
